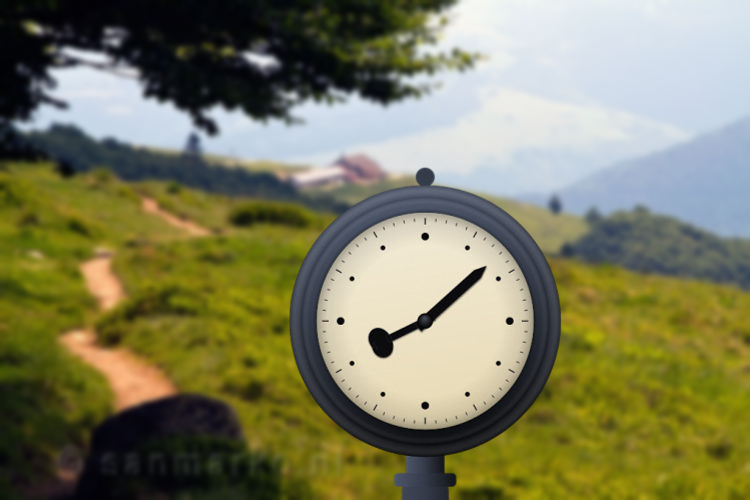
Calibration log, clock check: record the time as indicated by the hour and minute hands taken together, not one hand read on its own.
8:08
